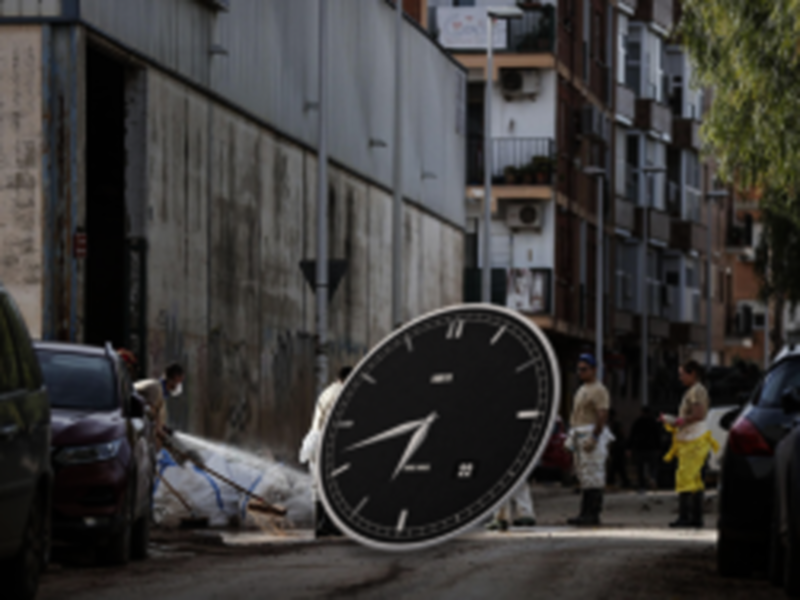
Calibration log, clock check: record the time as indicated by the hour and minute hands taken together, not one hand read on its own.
6:42
